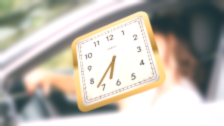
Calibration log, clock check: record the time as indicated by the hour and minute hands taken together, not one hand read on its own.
6:37
